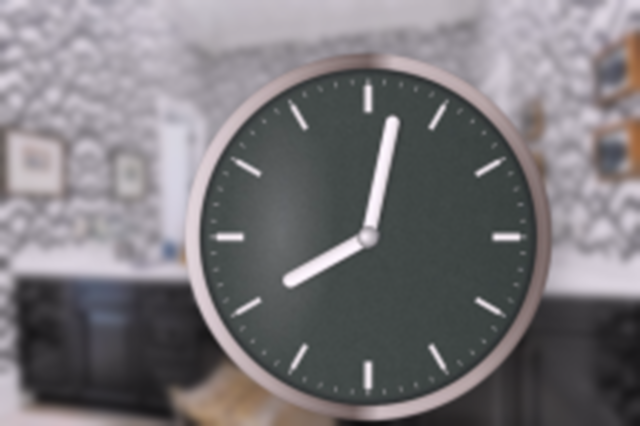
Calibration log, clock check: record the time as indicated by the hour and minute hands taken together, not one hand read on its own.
8:02
